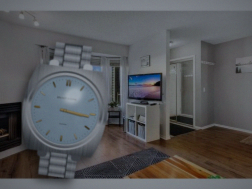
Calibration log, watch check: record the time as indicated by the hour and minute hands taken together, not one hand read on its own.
3:16
